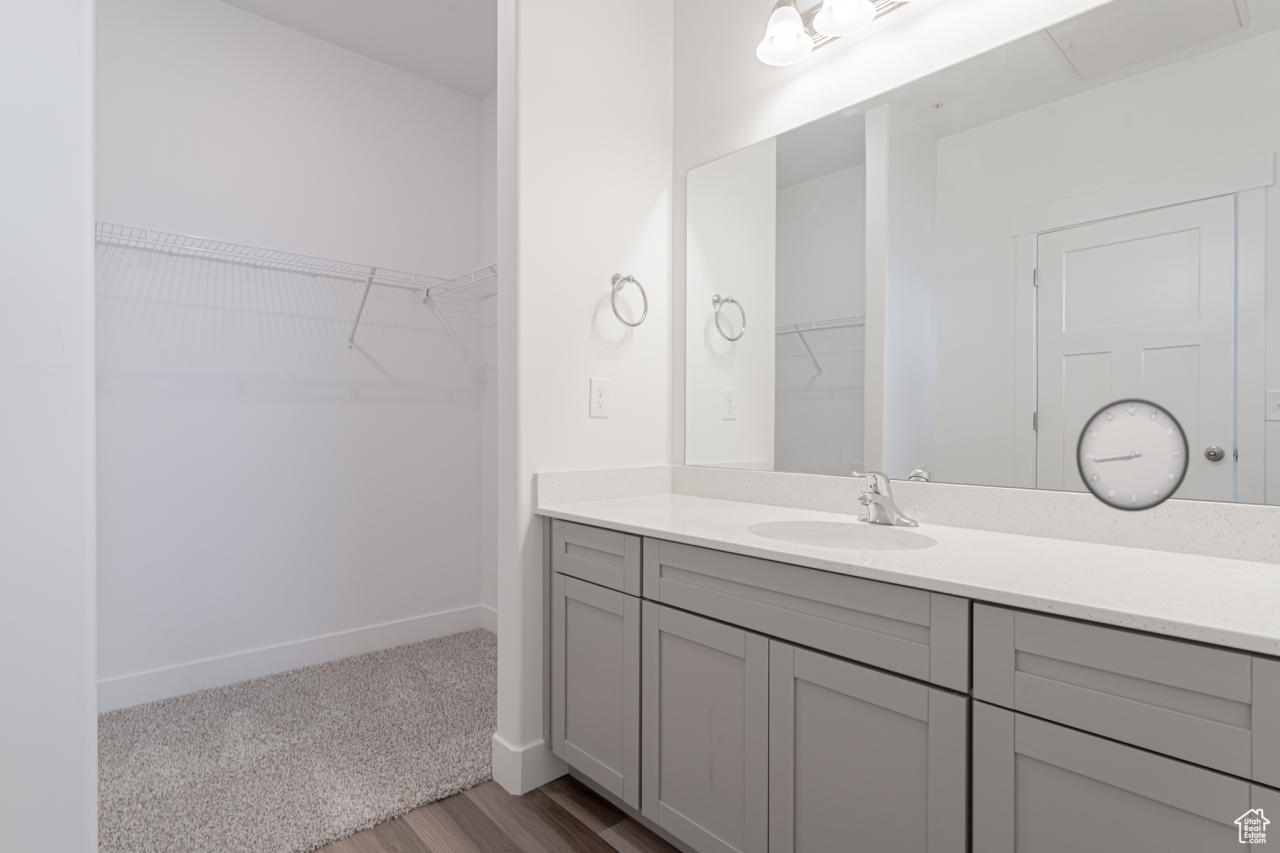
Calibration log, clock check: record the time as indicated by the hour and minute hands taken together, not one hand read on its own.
8:44
